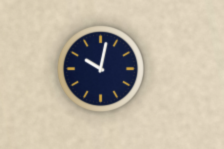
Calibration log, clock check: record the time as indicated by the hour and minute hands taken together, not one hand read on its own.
10:02
